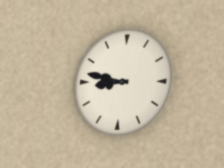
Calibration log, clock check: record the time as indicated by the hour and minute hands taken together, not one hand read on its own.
8:47
